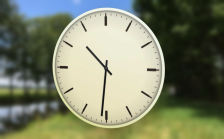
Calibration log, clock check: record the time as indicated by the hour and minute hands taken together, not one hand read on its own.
10:31
